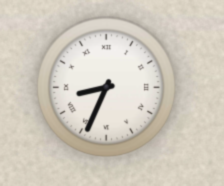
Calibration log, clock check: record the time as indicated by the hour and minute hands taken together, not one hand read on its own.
8:34
